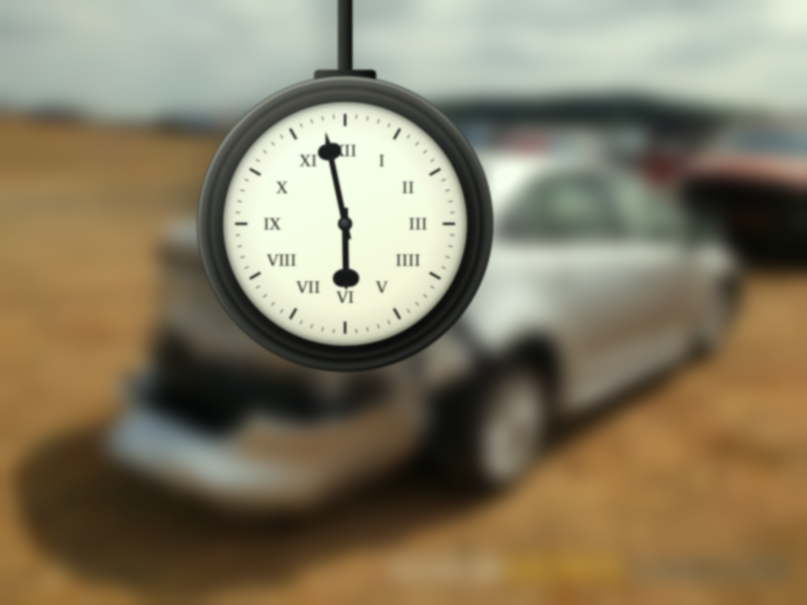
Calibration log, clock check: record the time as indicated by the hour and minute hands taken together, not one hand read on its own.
5:58
